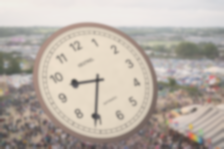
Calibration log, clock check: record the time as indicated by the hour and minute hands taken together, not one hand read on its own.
9:36
